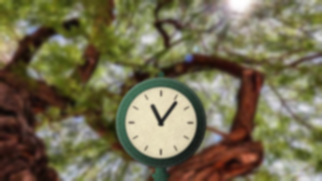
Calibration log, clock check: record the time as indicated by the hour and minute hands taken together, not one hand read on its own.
11:06
